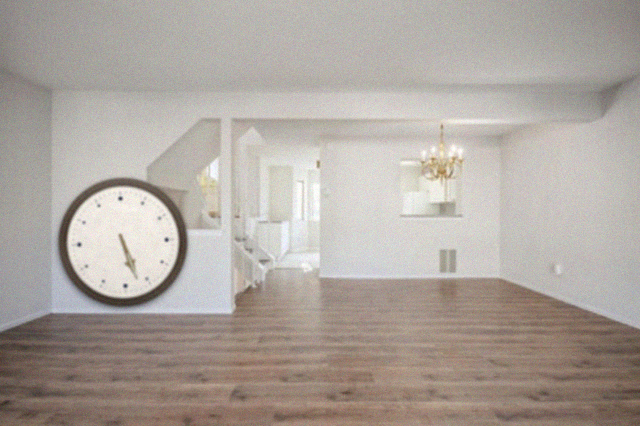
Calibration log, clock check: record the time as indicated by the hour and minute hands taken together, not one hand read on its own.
5:27
